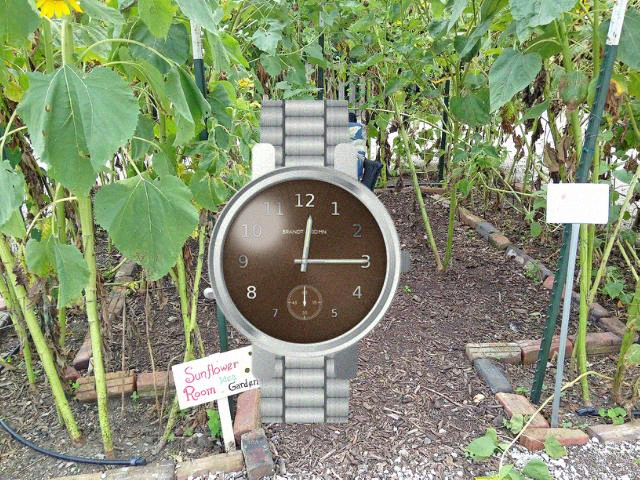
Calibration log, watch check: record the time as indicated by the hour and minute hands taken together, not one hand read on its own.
12:15
